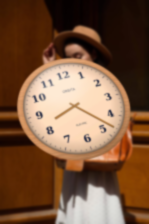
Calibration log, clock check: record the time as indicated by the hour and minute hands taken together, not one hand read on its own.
8:23
